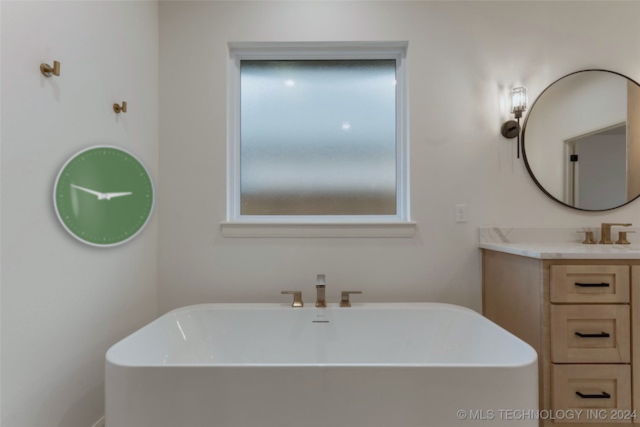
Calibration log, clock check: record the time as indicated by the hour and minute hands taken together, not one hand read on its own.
2:48
